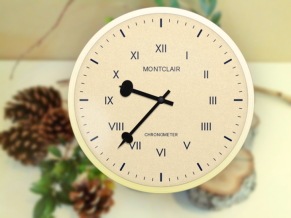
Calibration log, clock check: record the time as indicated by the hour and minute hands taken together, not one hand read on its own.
9:37
